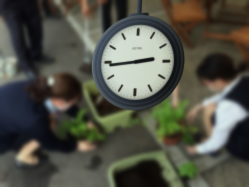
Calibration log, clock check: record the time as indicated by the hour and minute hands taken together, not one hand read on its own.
2:44
